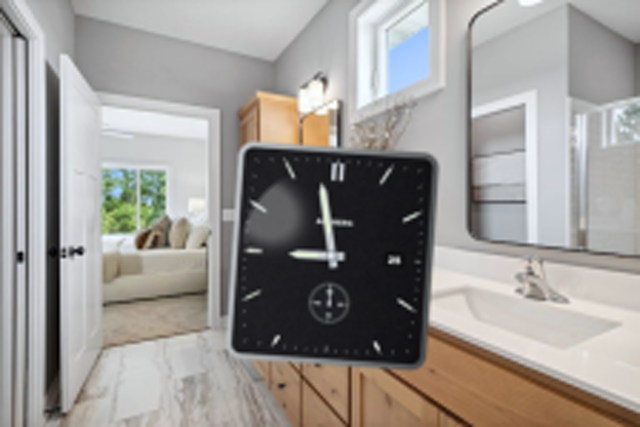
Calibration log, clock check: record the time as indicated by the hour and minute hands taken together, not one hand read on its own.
8:58
